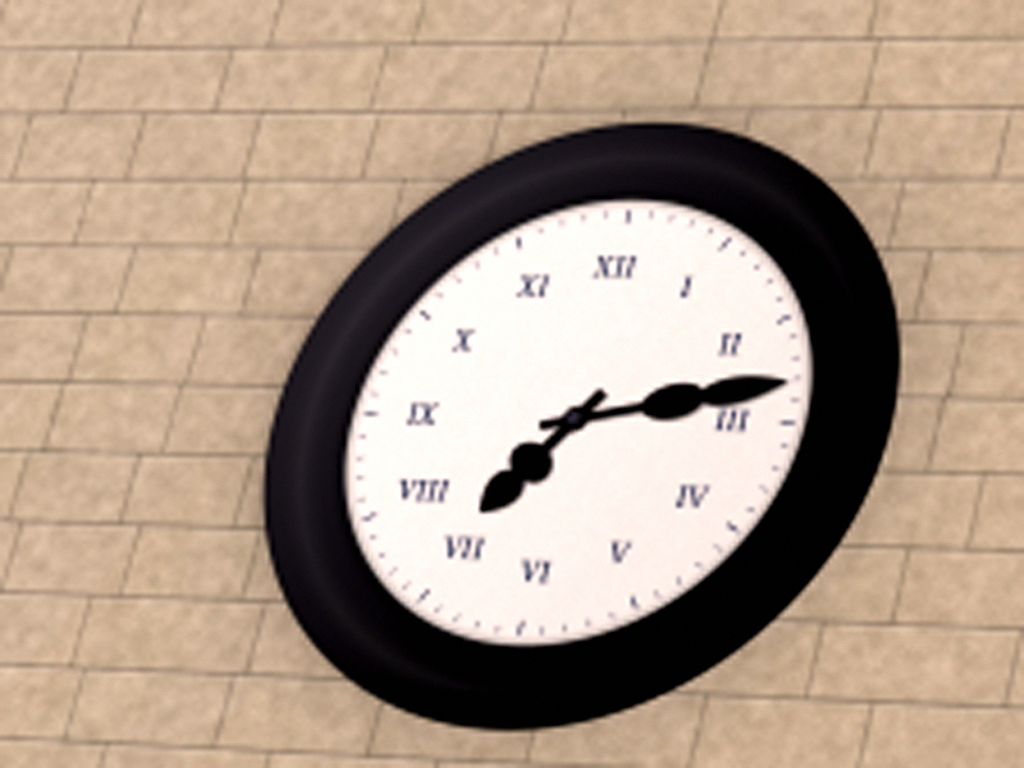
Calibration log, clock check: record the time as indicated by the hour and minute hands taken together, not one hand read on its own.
7:13
